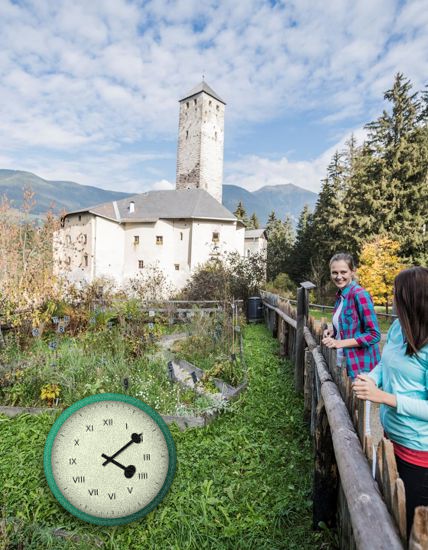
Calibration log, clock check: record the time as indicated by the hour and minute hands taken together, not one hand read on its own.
4:09
